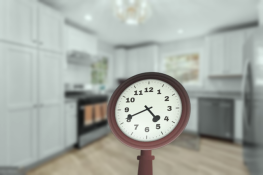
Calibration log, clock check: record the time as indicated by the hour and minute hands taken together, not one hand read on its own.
4:41
